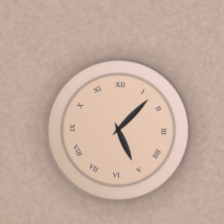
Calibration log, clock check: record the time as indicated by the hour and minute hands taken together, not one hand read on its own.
5:07
